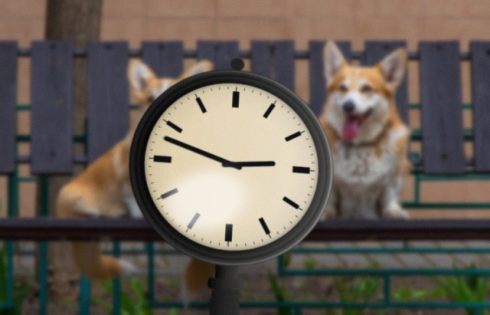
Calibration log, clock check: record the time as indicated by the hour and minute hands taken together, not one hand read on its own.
2:48
